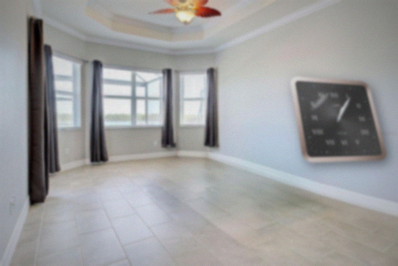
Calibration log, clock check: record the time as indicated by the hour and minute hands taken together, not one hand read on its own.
1:06
